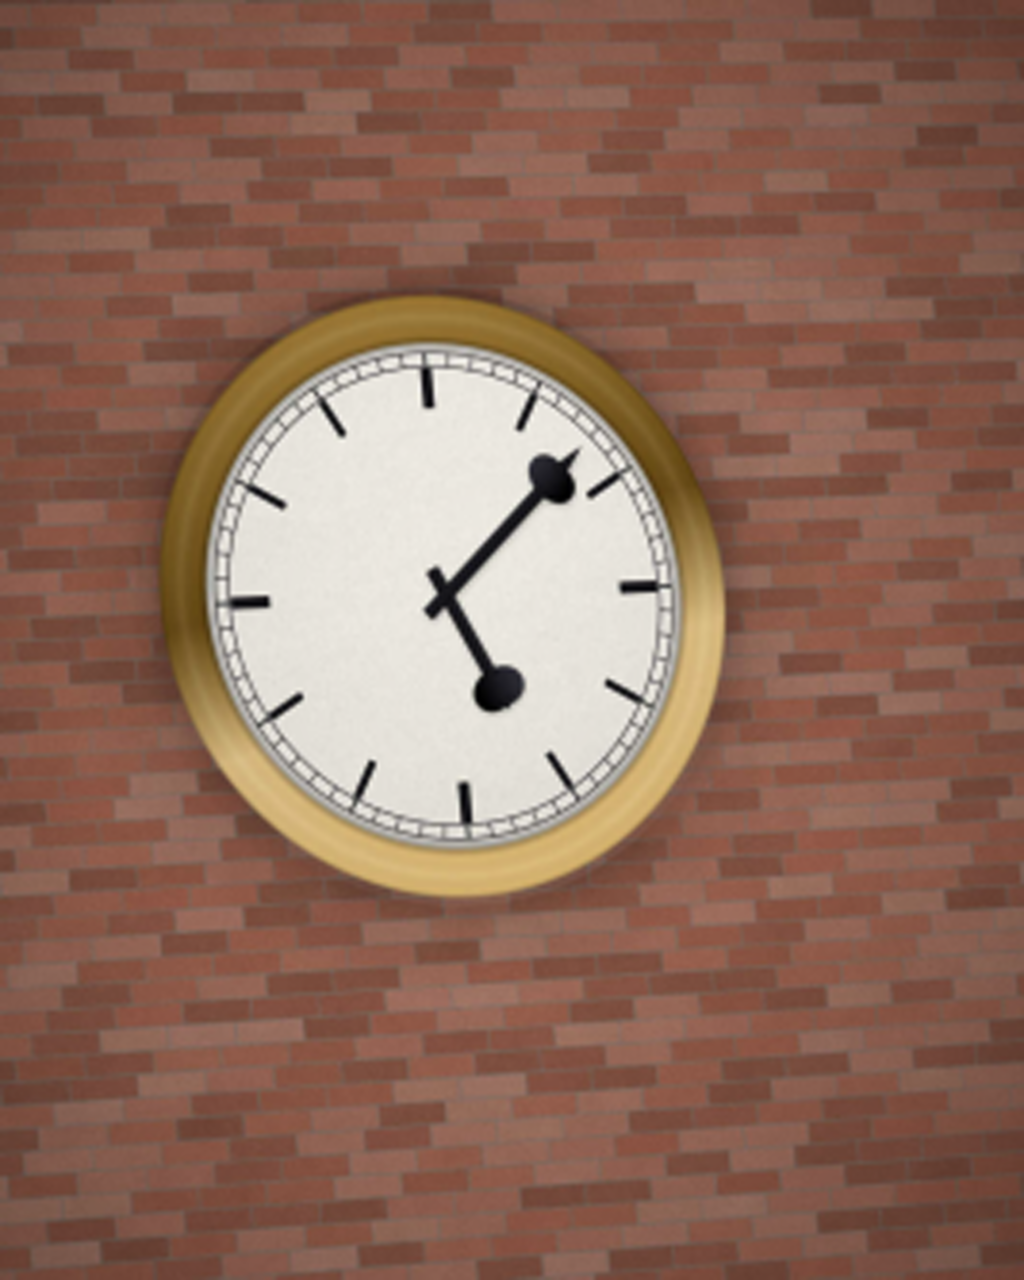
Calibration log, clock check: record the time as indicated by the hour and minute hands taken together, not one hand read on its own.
5:08
